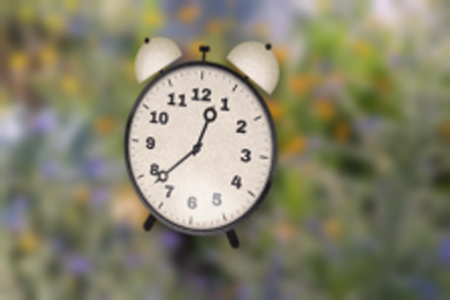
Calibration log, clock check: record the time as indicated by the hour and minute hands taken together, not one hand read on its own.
12:38
